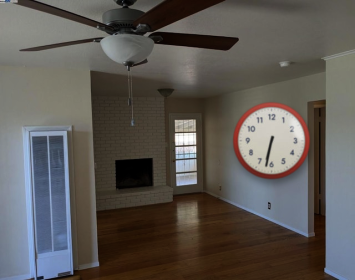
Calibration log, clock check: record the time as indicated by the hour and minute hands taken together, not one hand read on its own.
6:32
